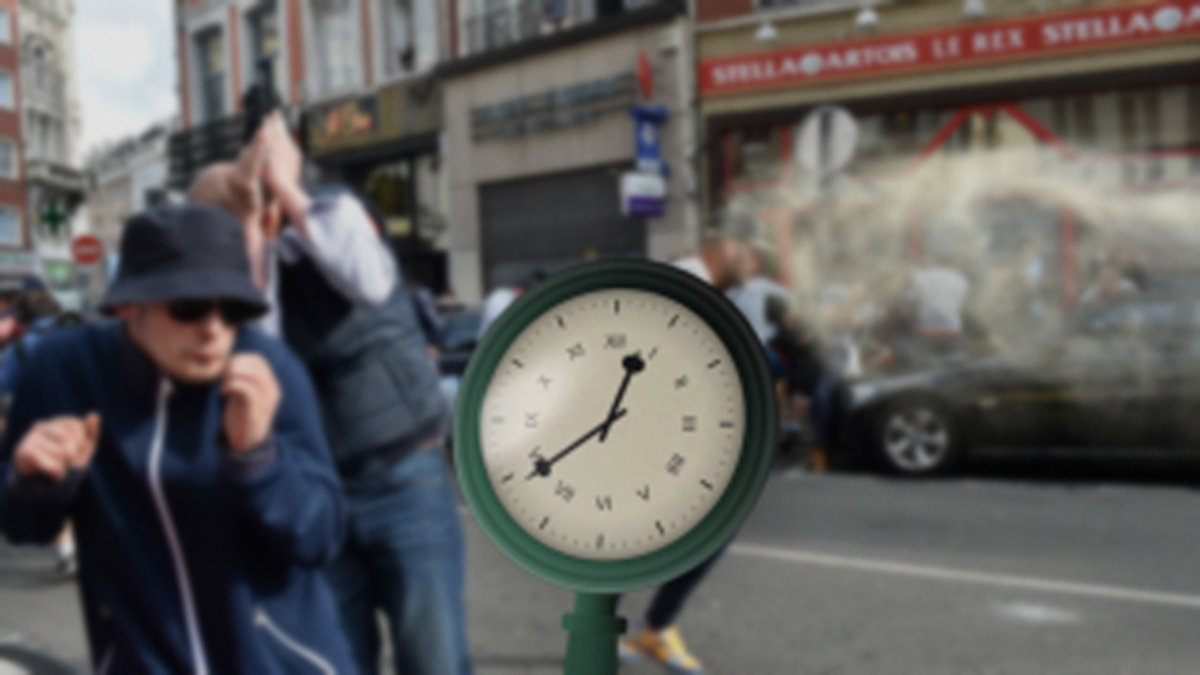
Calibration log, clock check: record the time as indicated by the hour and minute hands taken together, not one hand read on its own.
12:39
